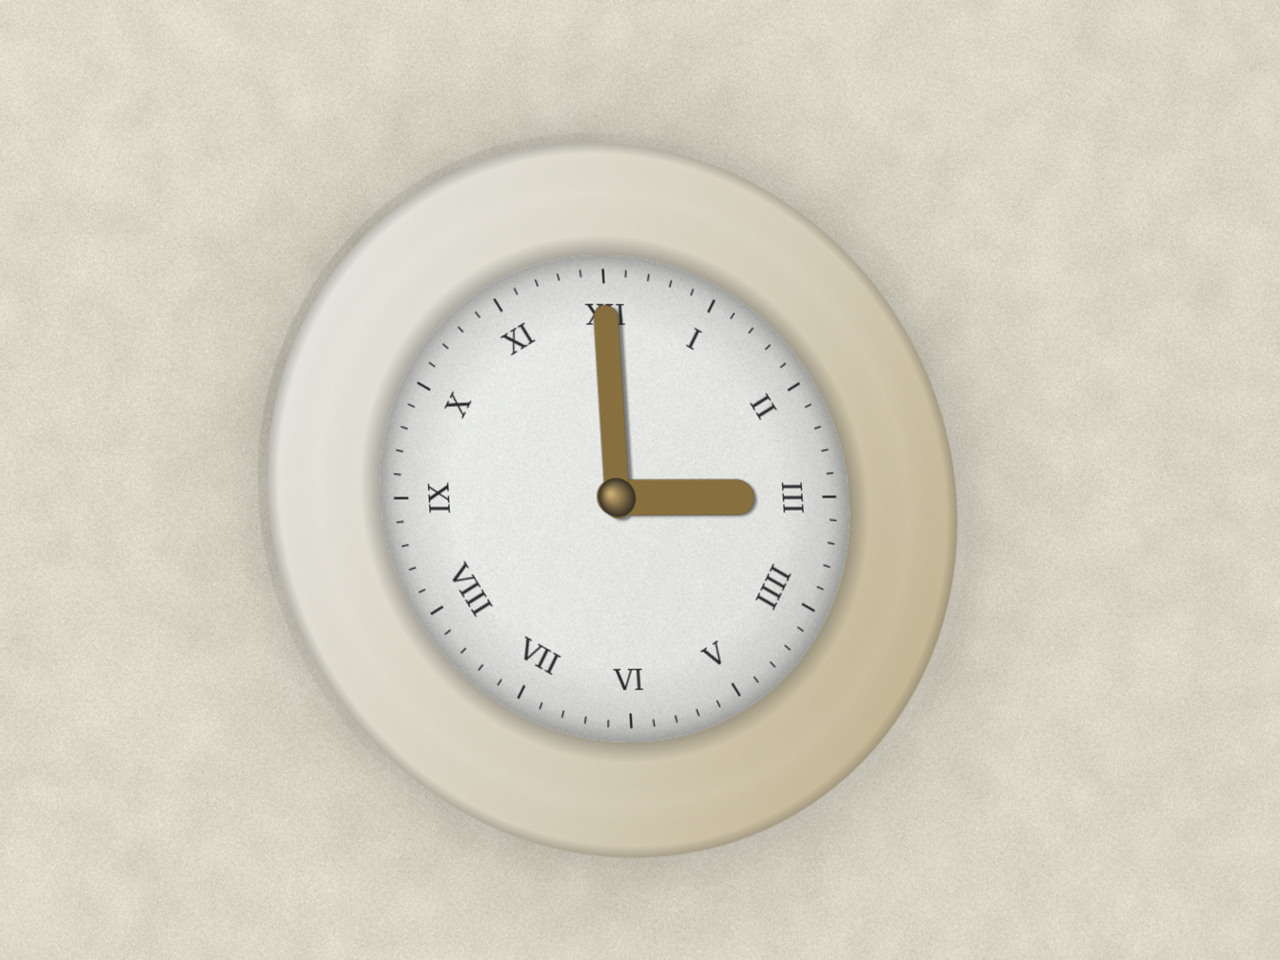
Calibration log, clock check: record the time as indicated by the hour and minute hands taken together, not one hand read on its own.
3:00
